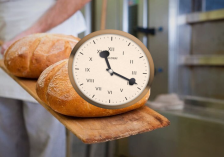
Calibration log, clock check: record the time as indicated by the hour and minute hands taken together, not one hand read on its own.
11:19
